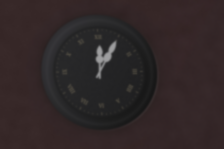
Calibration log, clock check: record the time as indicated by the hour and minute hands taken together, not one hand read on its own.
12:05
